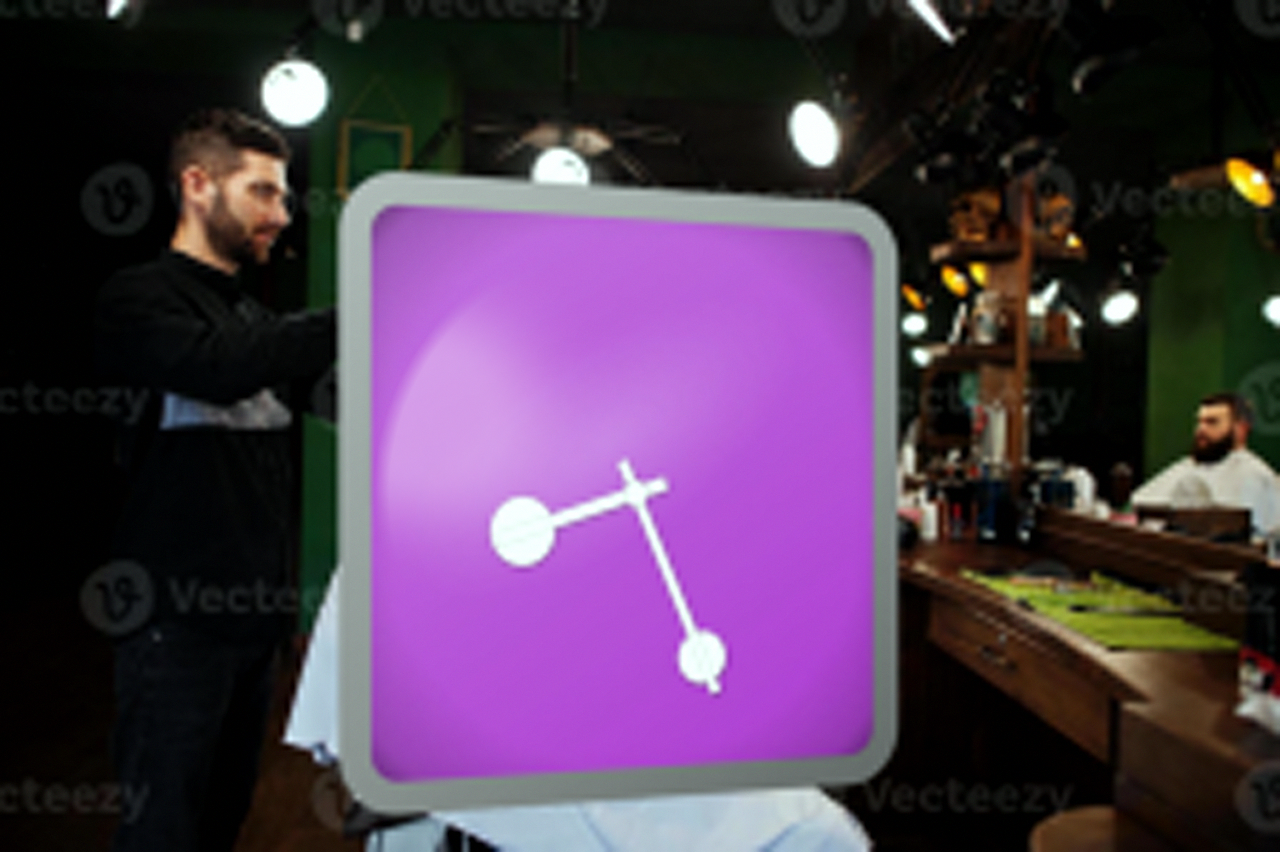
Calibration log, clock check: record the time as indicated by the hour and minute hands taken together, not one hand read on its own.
8:26
